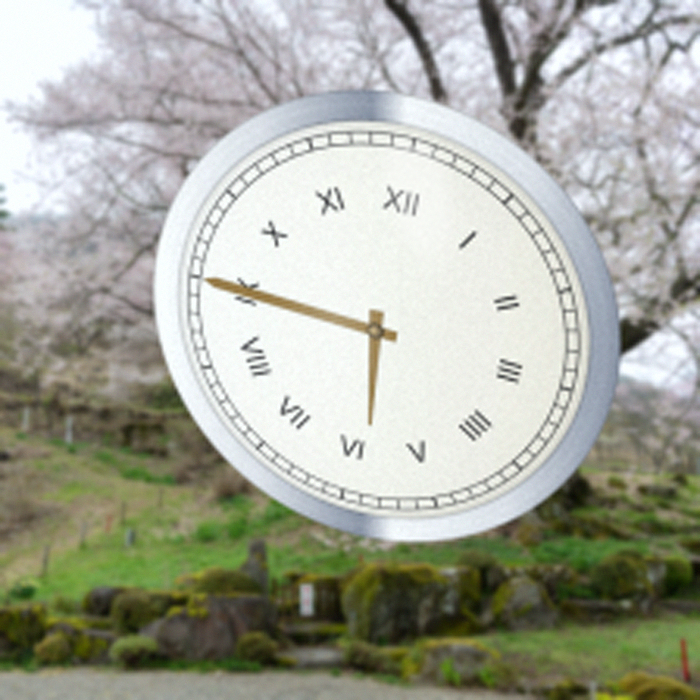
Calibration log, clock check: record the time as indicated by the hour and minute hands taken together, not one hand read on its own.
5:45
